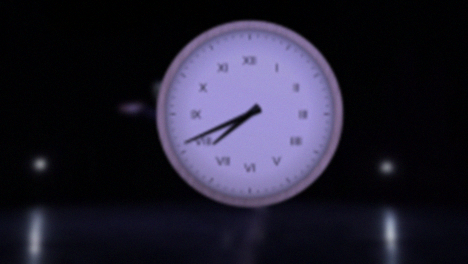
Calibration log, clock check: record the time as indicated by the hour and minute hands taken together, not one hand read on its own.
7:41
